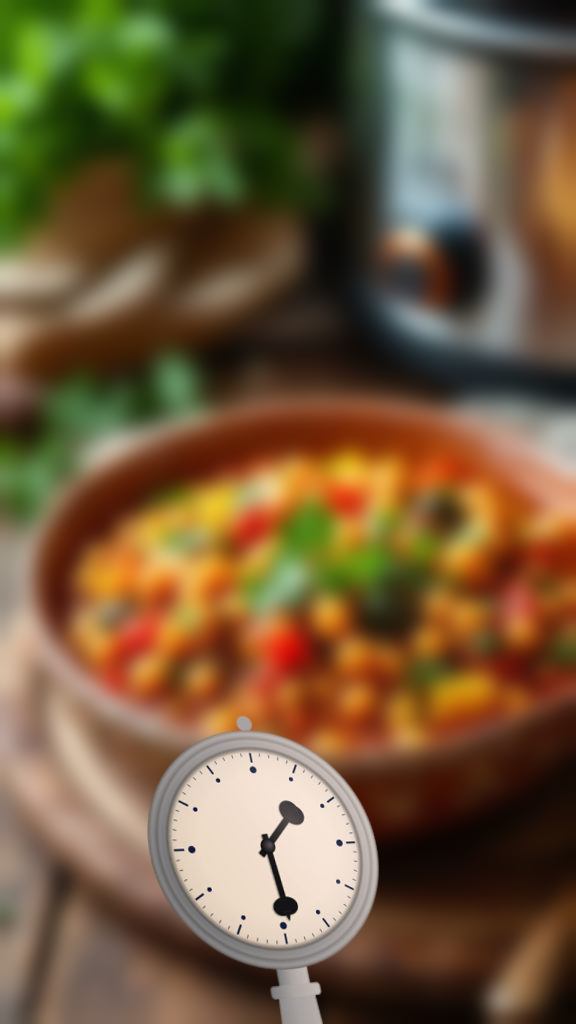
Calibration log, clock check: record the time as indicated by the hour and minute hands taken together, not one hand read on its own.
1:29
